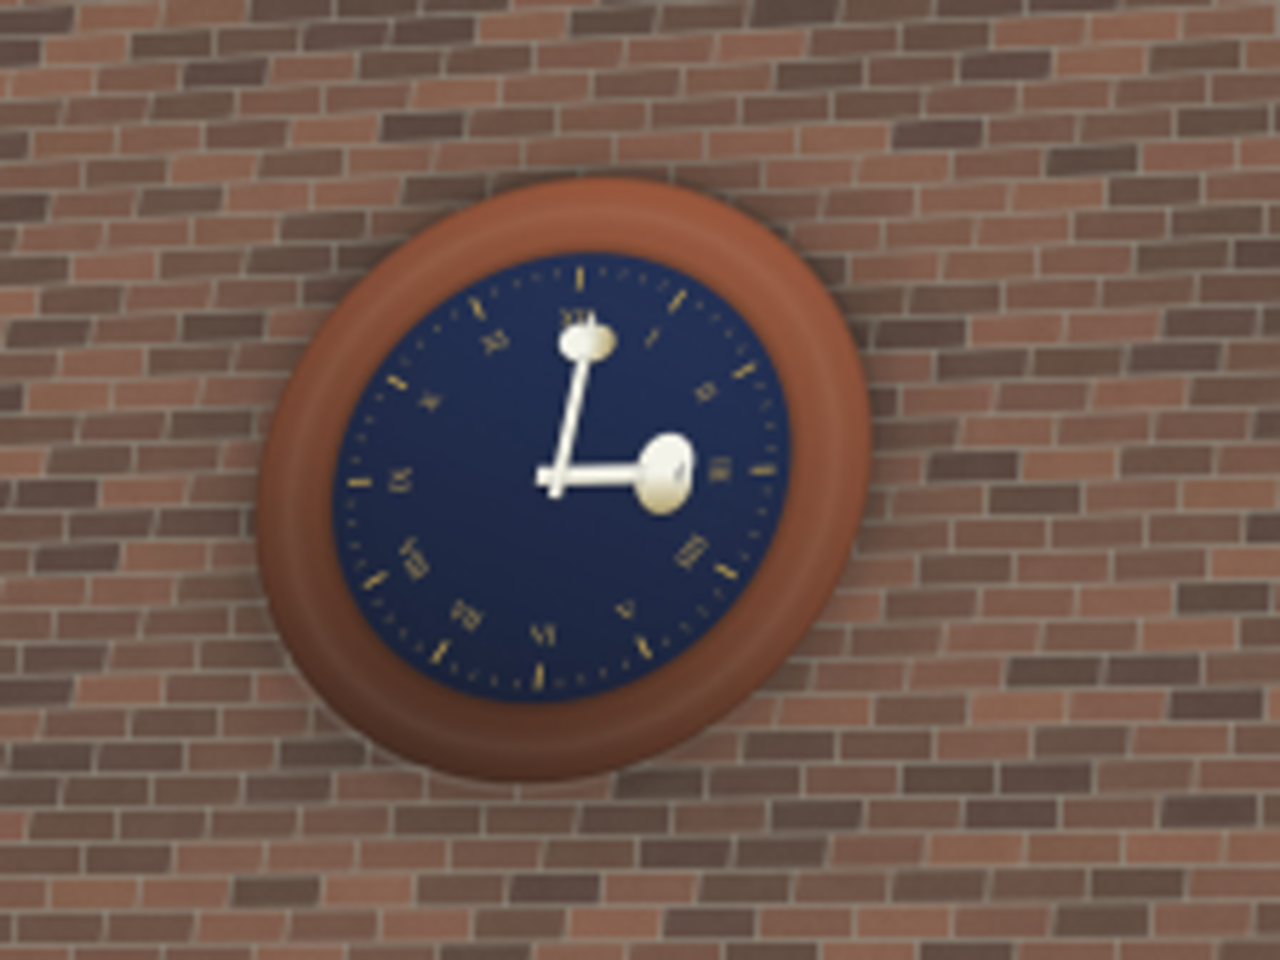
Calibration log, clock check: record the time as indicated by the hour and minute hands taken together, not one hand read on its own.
3:01
